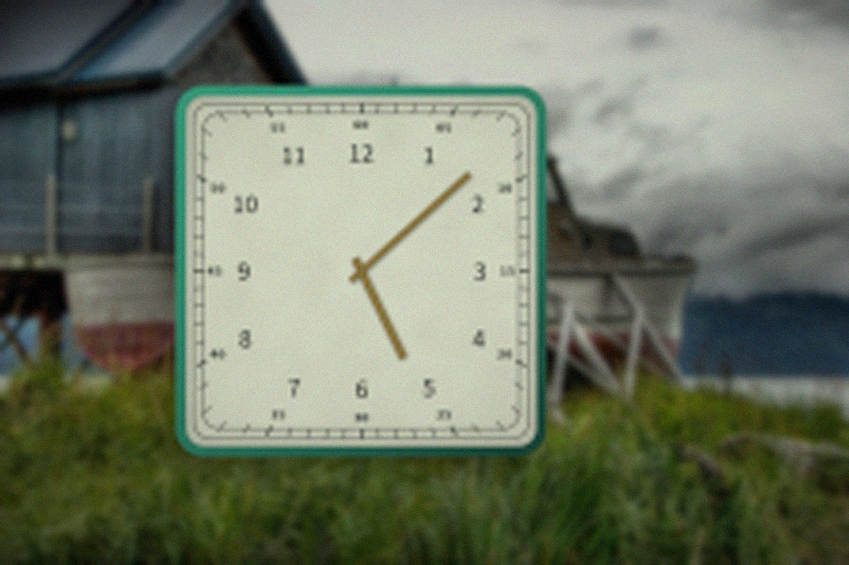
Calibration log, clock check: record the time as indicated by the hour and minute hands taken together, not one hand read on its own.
5:08
